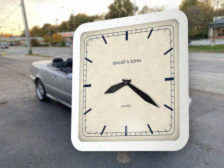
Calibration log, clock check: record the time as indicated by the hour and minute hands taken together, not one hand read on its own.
8:21
